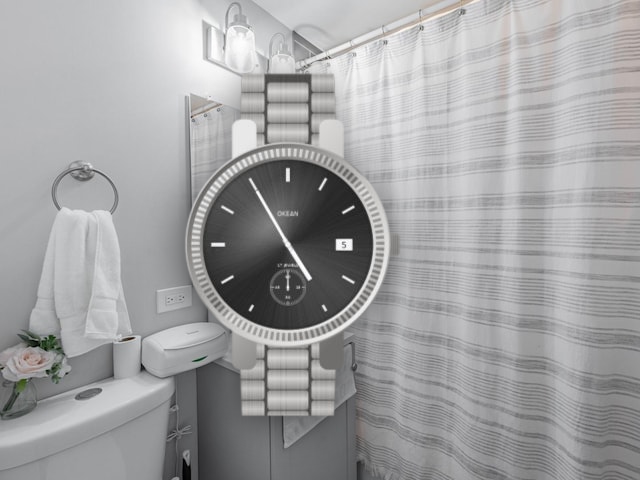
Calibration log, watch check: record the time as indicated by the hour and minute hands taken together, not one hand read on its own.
4:55
